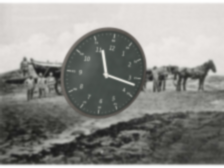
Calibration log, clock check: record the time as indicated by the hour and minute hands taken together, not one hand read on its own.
11:17
